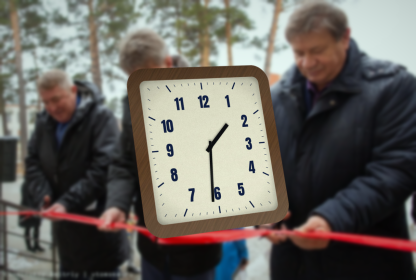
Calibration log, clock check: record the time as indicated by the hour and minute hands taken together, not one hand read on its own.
1:31
